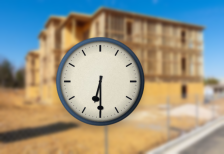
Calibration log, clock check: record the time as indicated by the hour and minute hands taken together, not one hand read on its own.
6:30
